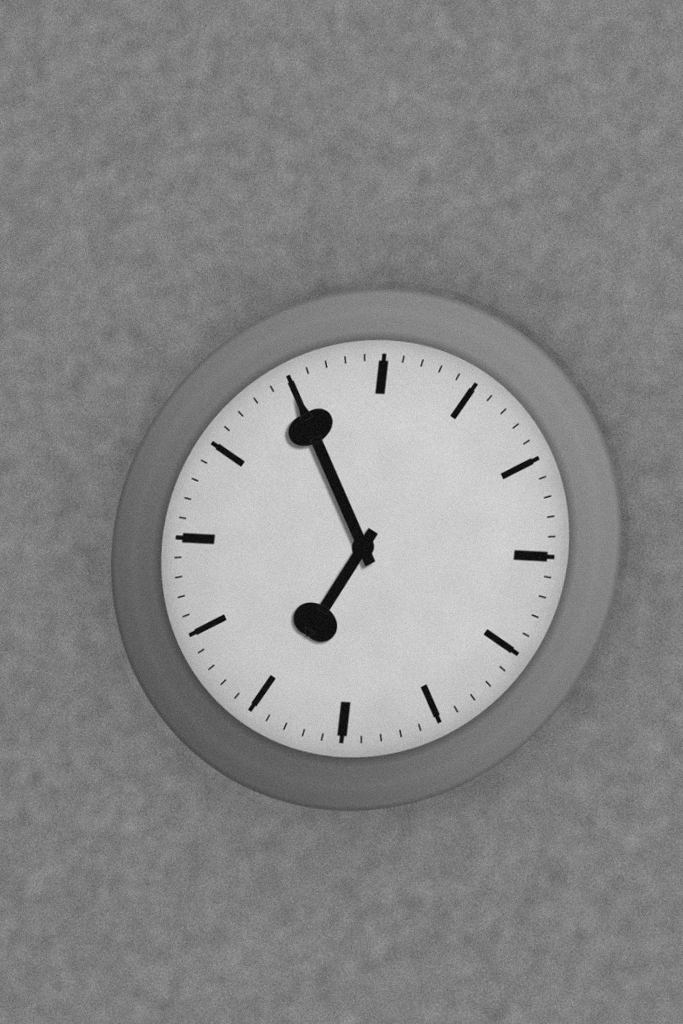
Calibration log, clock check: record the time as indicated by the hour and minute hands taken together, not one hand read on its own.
6:55
